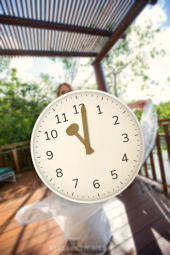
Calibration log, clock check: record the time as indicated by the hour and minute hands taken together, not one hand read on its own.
11:01
